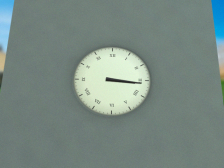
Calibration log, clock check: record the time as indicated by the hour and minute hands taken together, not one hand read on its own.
3:16
